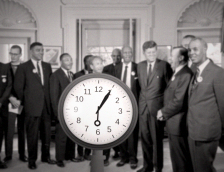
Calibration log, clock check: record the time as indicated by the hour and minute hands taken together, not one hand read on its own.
6:05
